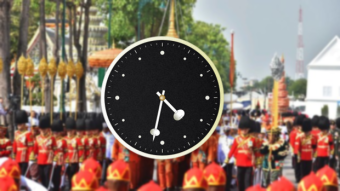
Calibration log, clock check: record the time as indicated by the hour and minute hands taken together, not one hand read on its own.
4:32
